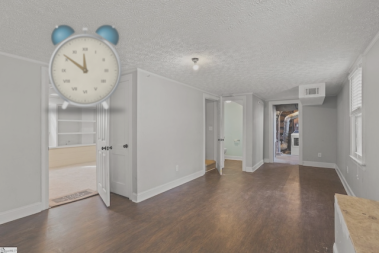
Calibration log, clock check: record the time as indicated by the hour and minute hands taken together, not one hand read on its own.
11:51
